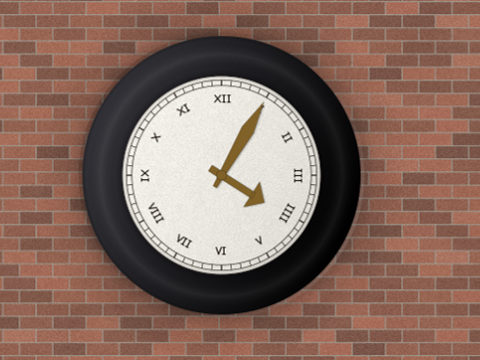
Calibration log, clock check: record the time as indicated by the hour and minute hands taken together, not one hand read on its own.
4:05
